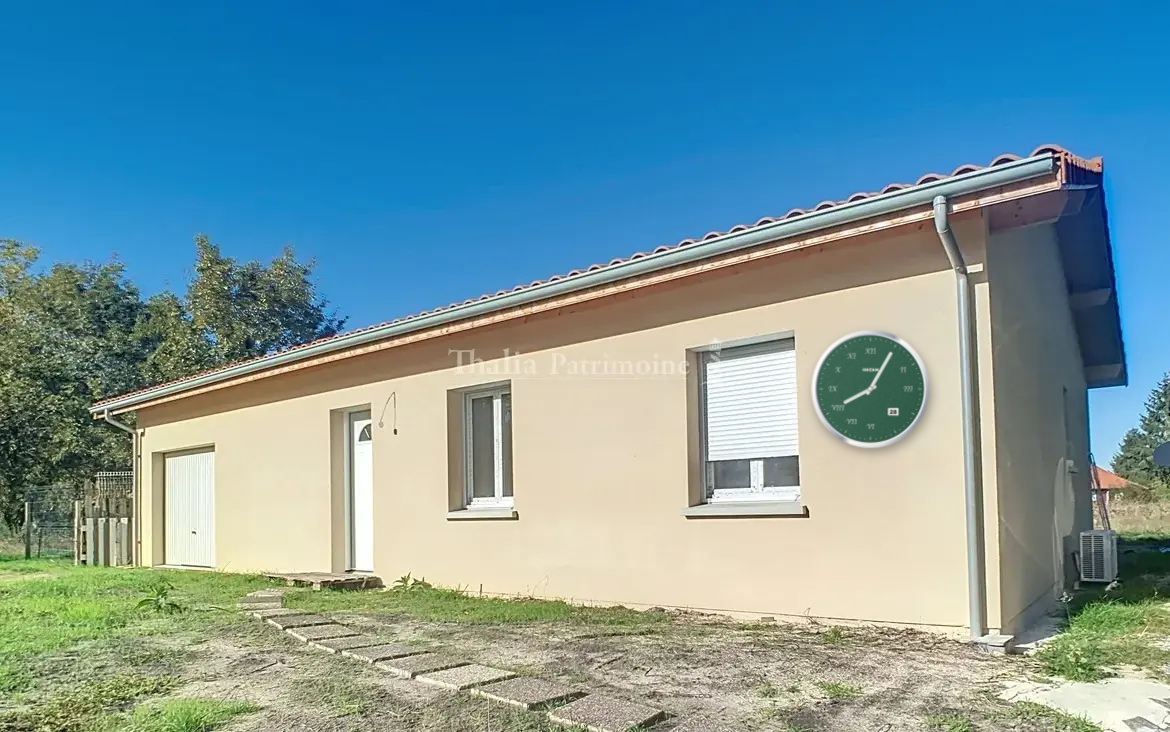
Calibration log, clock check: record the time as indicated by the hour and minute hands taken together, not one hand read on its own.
8:05
